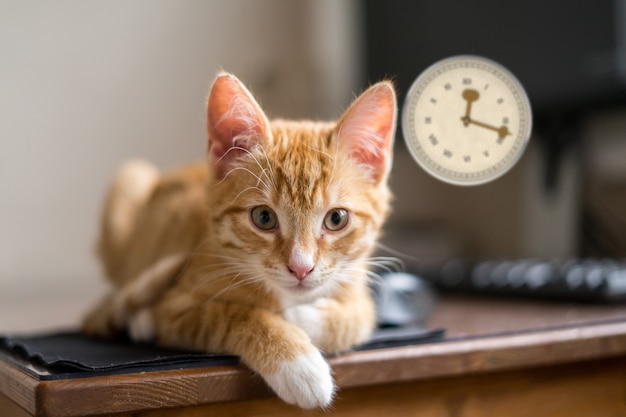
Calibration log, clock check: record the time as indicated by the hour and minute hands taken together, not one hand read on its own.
12:18
